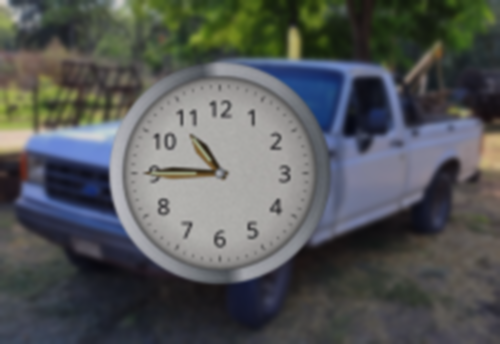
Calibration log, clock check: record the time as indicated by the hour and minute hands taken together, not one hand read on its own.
10:45
